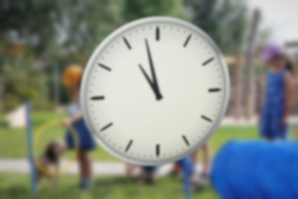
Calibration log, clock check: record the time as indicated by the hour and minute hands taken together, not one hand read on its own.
10:58
